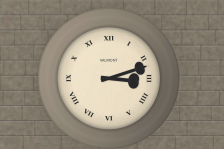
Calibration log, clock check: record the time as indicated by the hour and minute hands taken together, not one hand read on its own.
3:12
